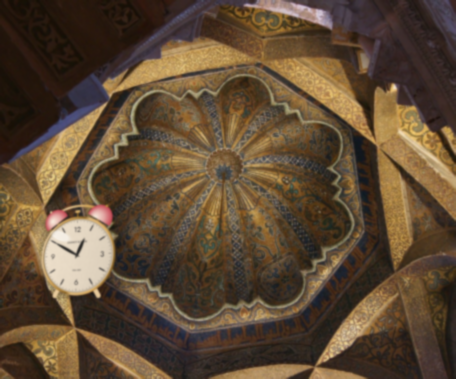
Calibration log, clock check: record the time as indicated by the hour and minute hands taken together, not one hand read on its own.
12:50
